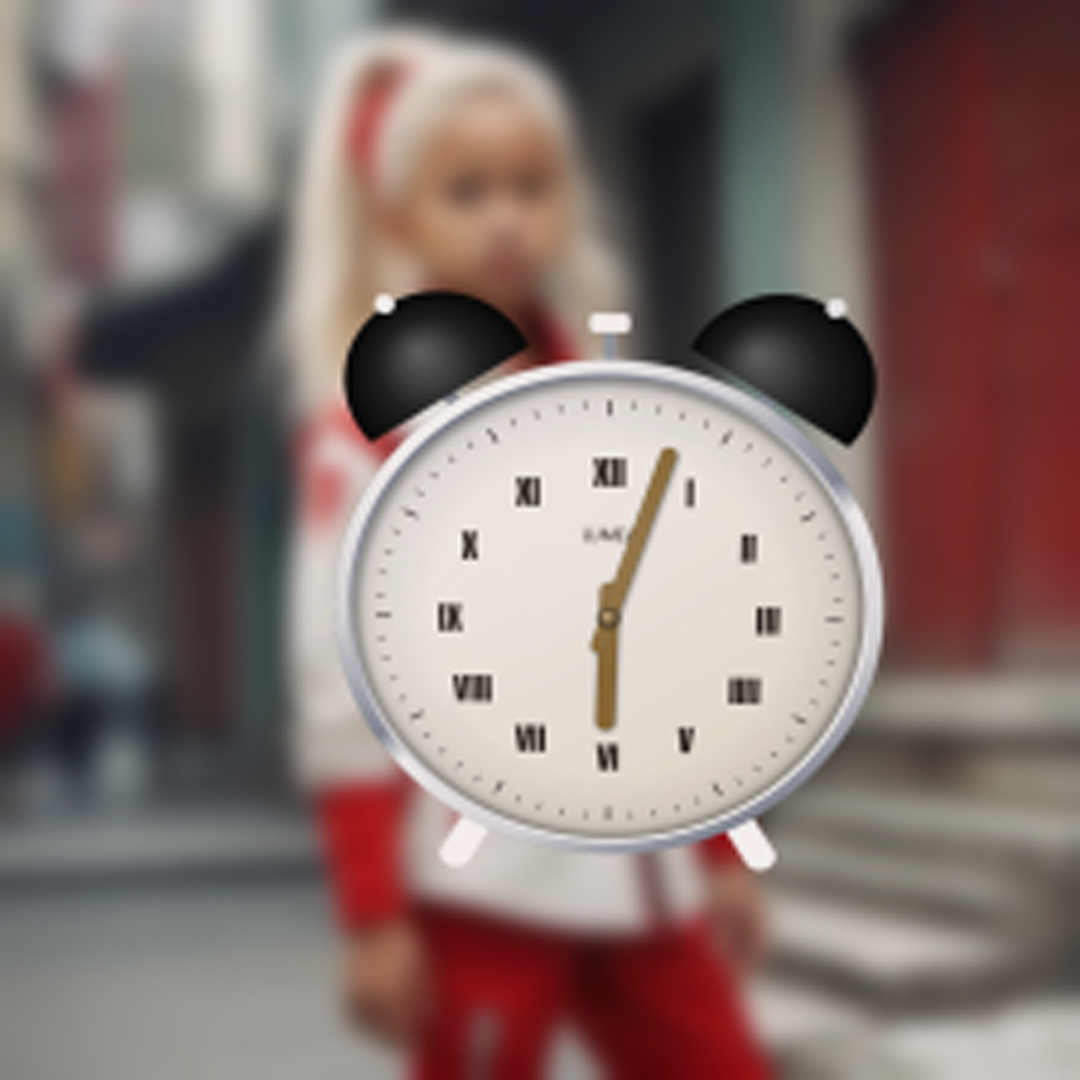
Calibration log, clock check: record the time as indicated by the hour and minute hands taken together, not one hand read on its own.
6:03
